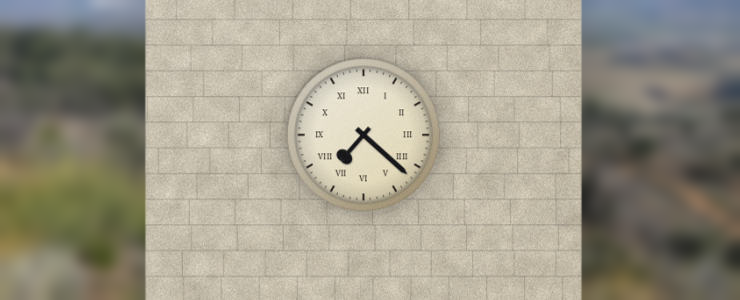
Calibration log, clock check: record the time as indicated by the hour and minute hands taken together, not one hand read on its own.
7:22
